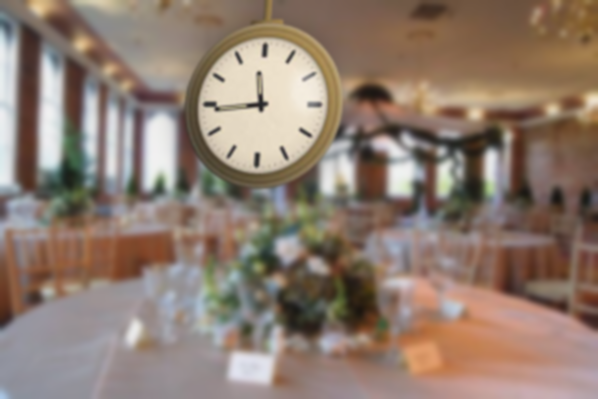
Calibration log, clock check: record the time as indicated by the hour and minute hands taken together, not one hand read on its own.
11:44
